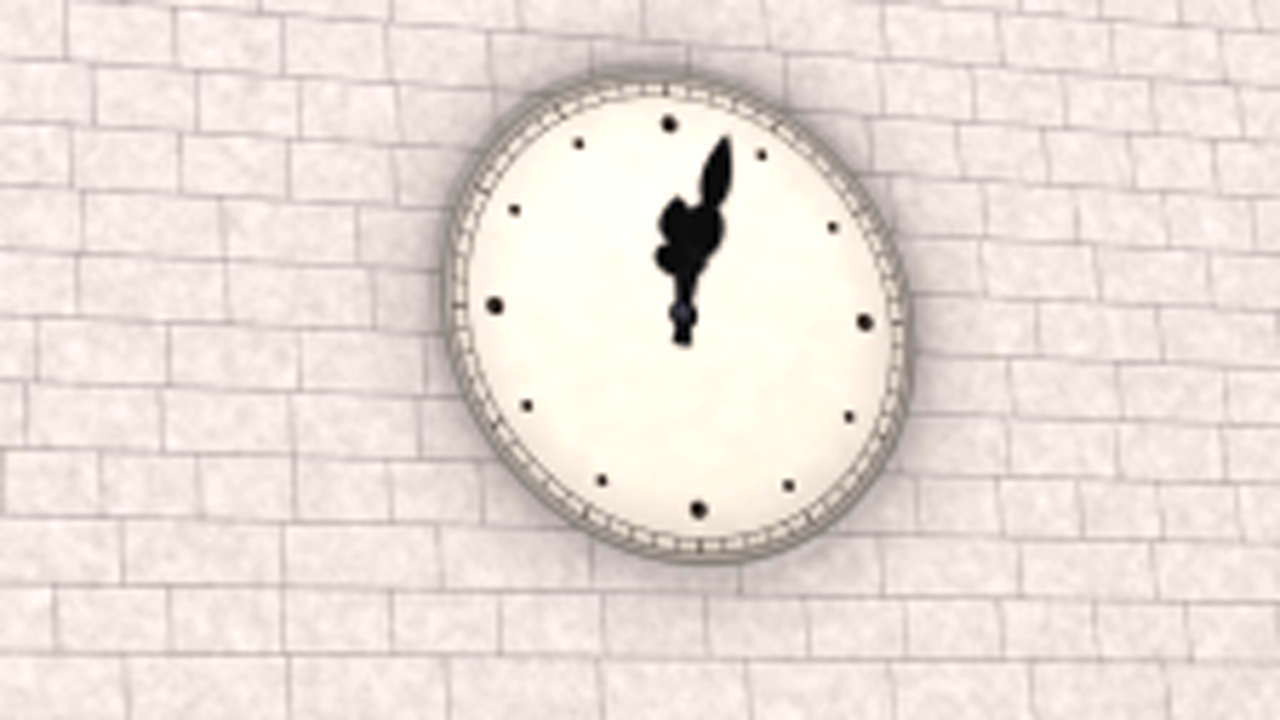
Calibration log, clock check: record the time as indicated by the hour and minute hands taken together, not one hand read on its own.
12:03
